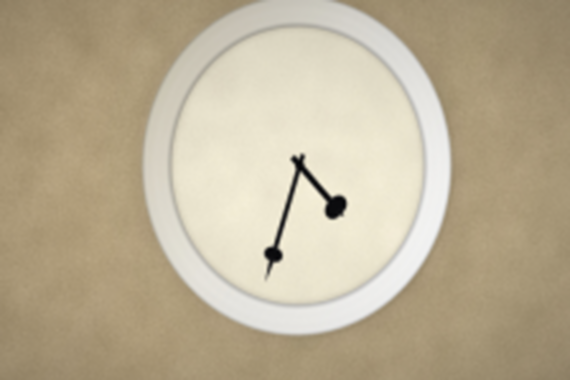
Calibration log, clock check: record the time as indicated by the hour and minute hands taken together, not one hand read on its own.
4:33
